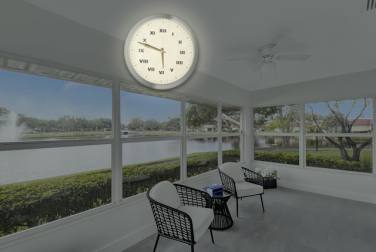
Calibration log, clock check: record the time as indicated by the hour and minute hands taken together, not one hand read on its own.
5:48
